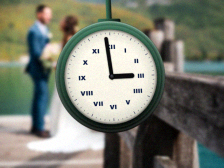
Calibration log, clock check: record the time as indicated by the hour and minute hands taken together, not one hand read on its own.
2:59
